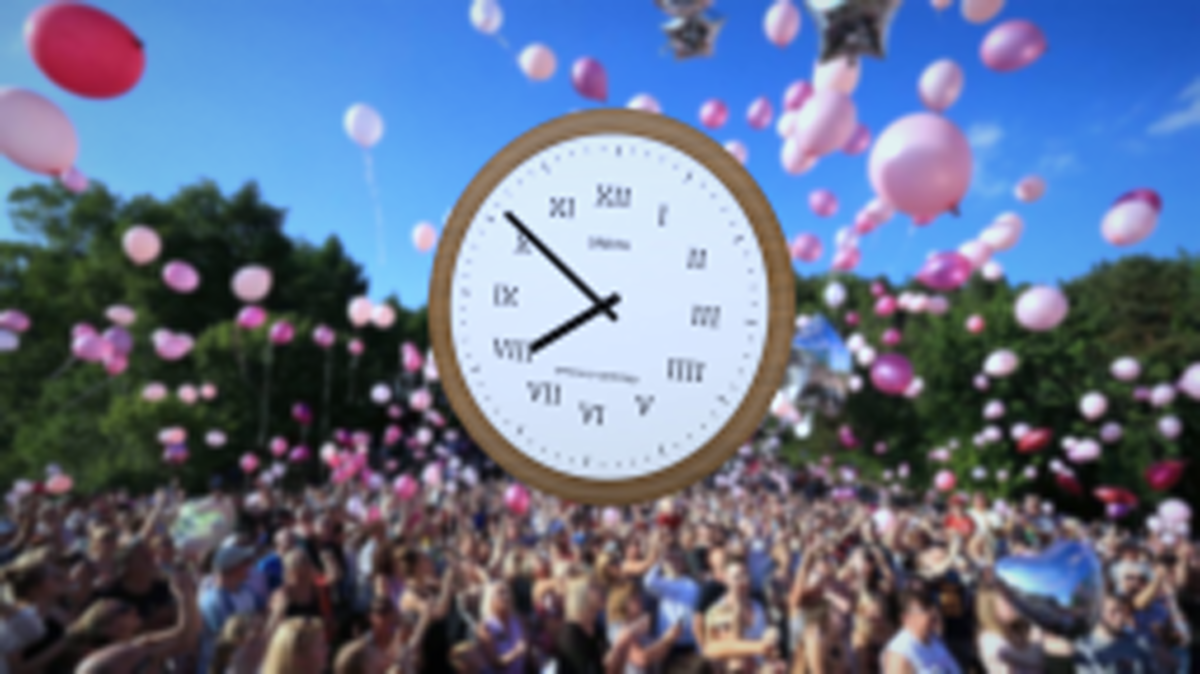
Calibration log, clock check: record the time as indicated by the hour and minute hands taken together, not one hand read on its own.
7:51
